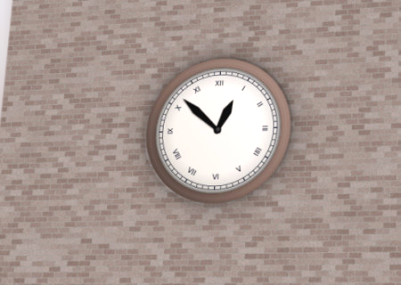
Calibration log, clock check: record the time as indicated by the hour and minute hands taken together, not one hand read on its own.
12:52
